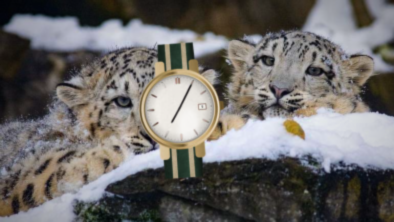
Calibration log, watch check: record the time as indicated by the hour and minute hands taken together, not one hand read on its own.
7:05
